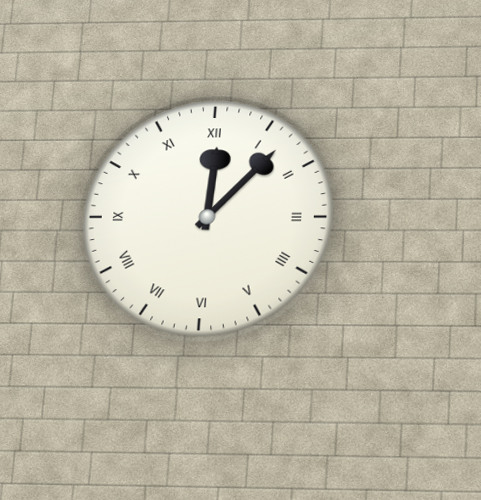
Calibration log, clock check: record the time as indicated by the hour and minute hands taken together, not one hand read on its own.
12:07
